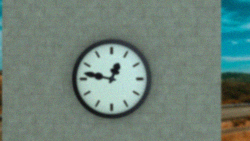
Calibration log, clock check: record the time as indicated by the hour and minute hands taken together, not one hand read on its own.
12:47
